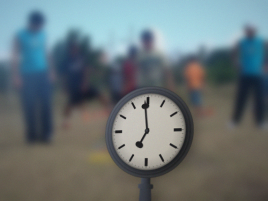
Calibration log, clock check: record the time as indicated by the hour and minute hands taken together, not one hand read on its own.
6:59
